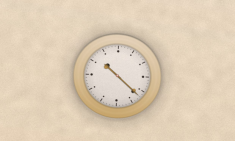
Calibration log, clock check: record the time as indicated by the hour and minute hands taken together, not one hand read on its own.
10:22
